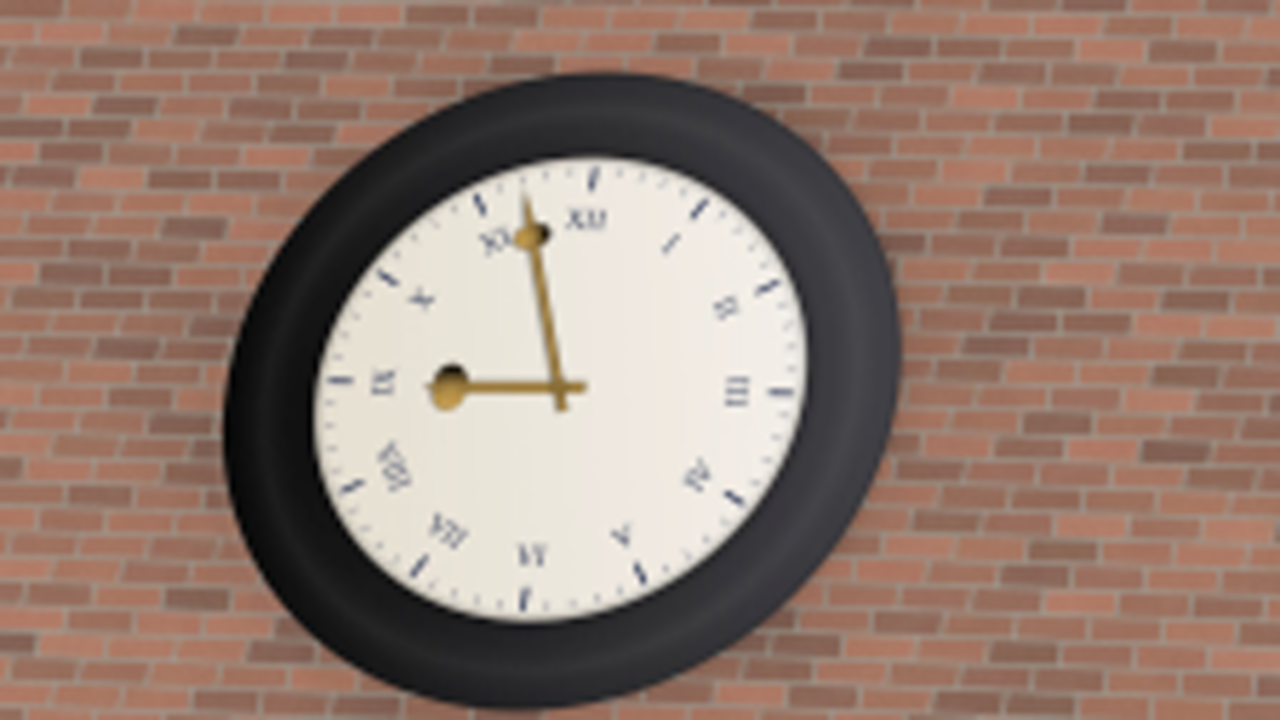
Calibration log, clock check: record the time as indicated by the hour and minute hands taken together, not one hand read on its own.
8:57
